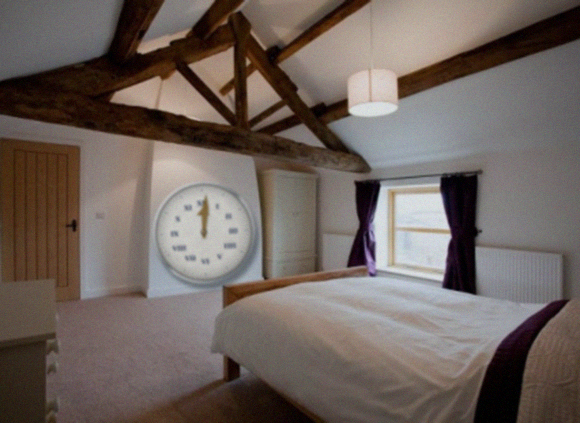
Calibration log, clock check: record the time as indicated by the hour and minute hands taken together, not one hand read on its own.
12:01
